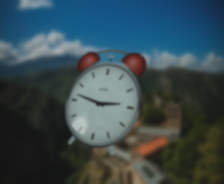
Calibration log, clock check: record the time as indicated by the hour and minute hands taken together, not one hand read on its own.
2:47
